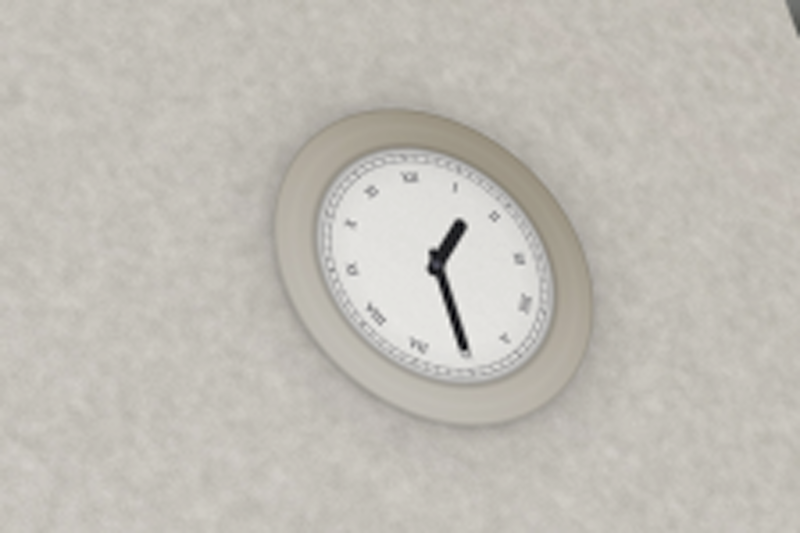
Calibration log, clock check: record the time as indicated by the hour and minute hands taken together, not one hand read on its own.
1:30
